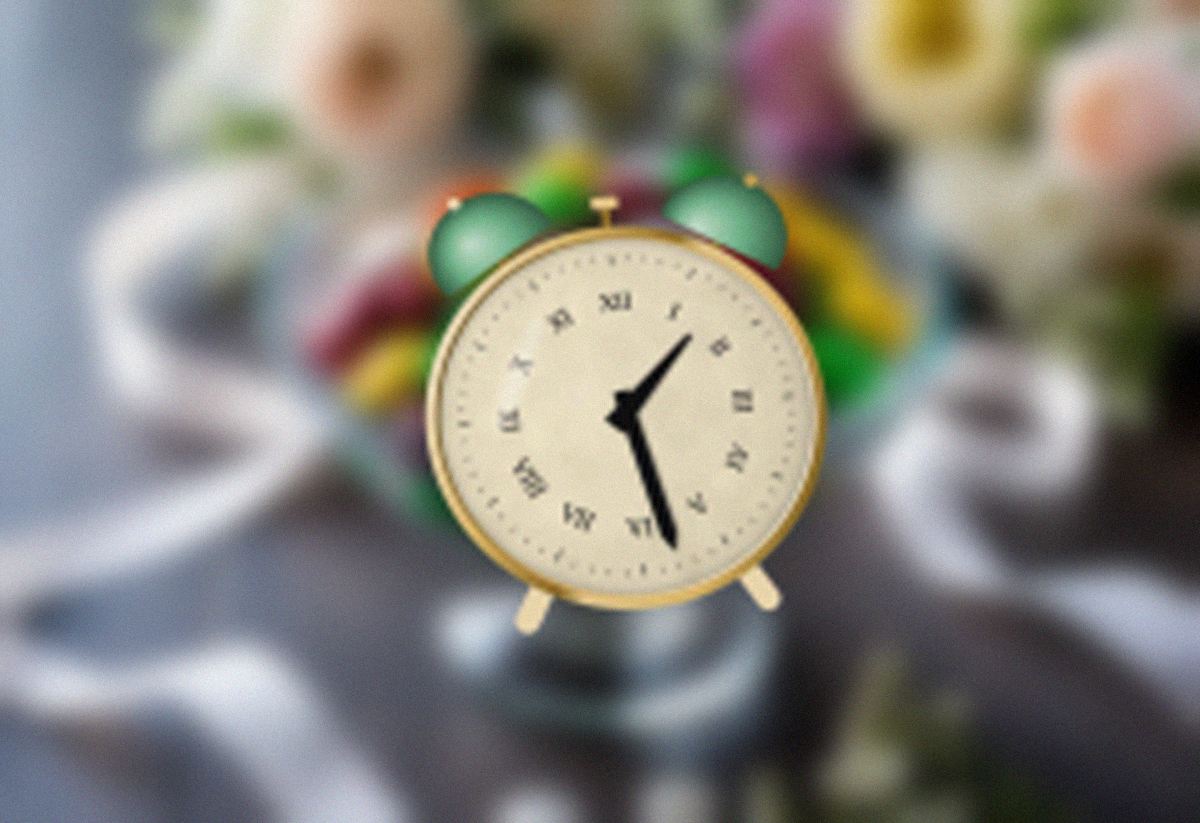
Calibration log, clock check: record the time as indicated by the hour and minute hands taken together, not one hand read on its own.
1:28
